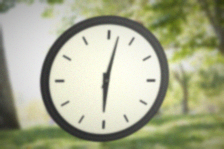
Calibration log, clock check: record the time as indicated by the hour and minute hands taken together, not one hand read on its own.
6:02
